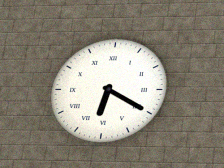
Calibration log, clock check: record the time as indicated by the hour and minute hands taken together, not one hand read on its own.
6:20
